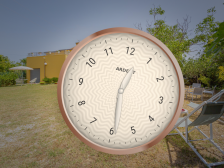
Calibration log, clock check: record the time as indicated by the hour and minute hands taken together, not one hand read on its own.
12:29
